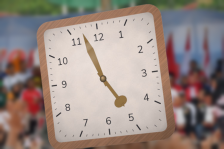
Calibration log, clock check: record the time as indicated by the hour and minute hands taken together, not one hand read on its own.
4:57
